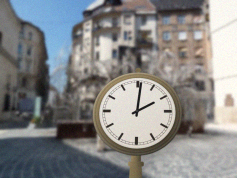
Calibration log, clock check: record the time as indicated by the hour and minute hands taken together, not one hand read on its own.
2:01
